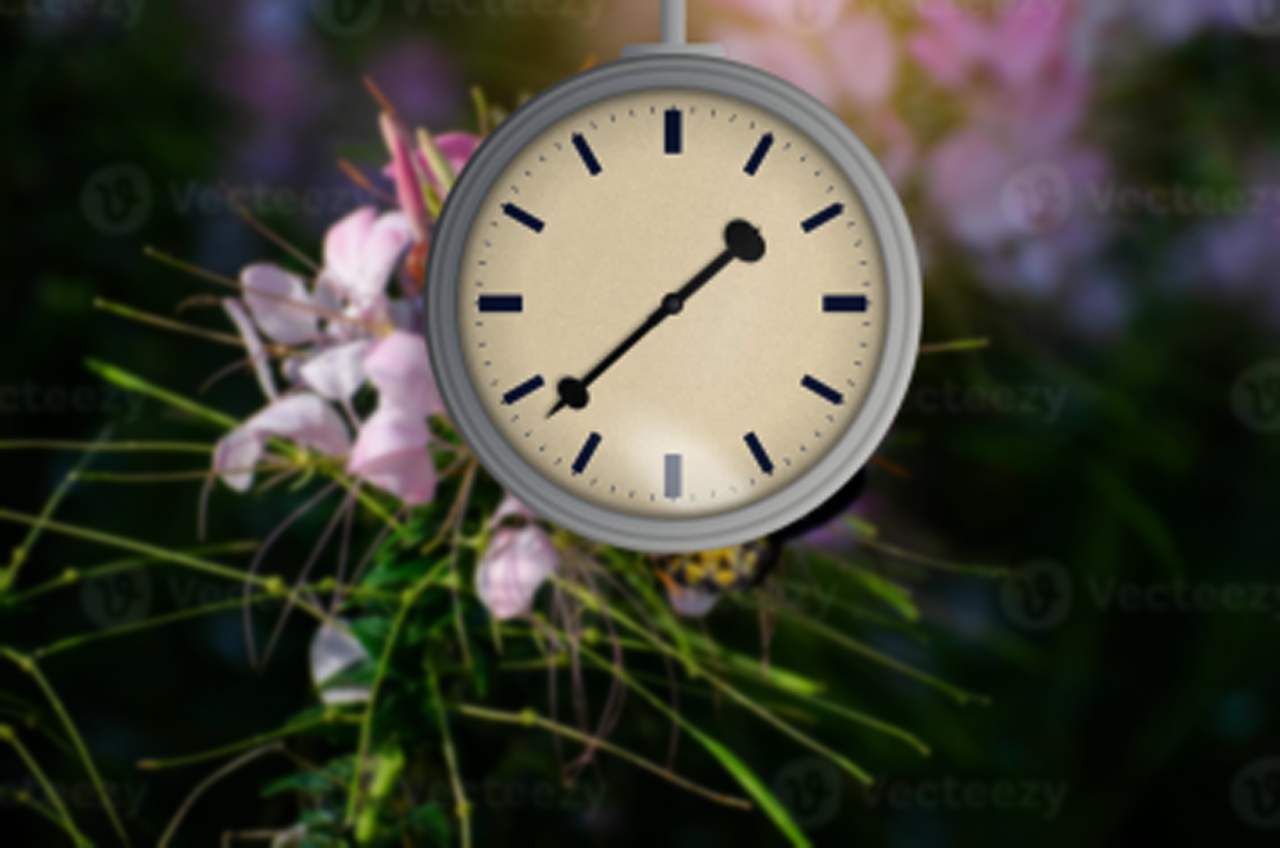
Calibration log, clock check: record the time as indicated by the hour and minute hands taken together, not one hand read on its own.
1:38
